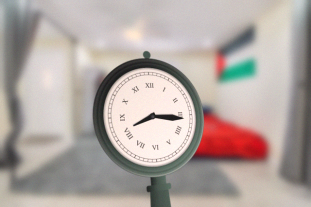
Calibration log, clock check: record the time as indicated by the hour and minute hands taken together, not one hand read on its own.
8:16
